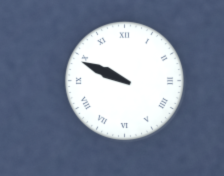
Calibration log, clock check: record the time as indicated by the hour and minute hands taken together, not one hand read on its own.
9:49
